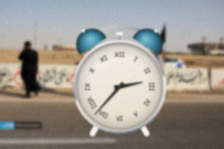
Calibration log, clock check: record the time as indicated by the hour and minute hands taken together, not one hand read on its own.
2:37
